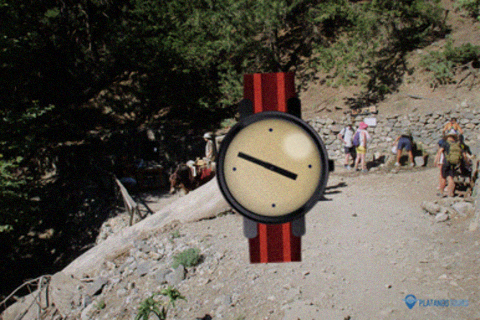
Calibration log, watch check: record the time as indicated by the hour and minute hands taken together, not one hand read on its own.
3:49
